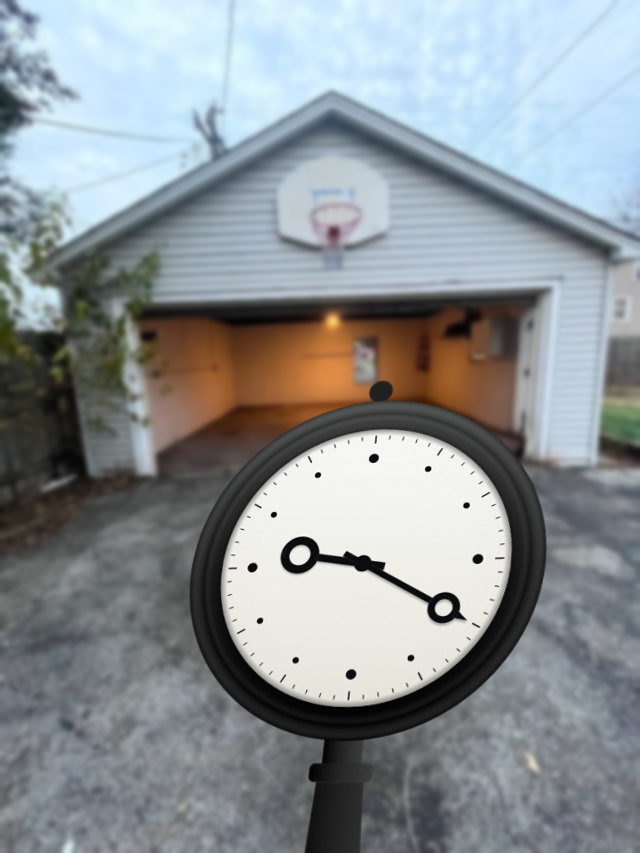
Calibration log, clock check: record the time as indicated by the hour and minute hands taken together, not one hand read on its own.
9:20
